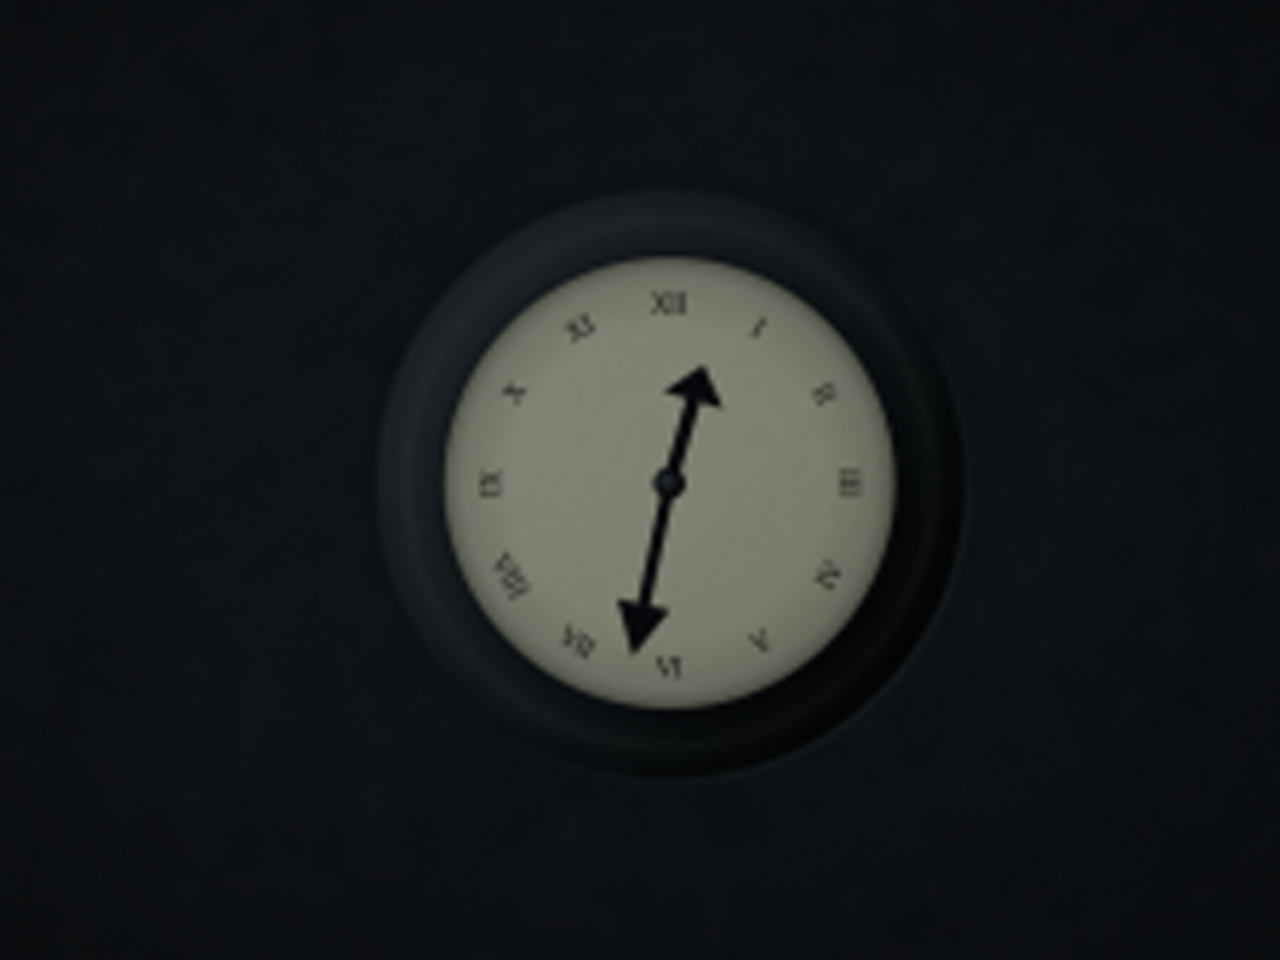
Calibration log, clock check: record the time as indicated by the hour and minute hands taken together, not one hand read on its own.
12:32
